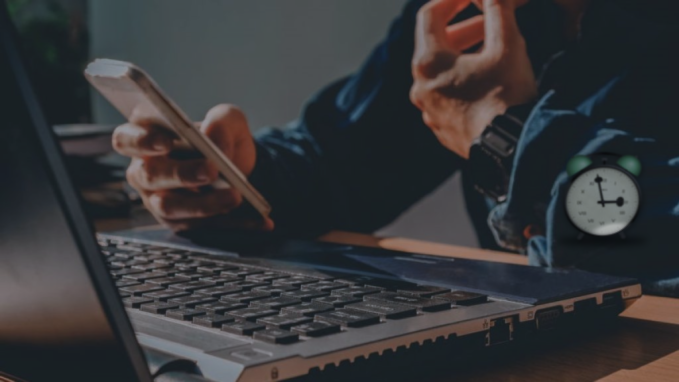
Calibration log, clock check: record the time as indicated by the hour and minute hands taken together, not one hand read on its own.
2:58
